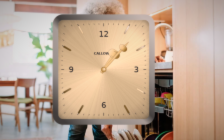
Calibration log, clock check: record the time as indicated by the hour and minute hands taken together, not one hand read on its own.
1:07
